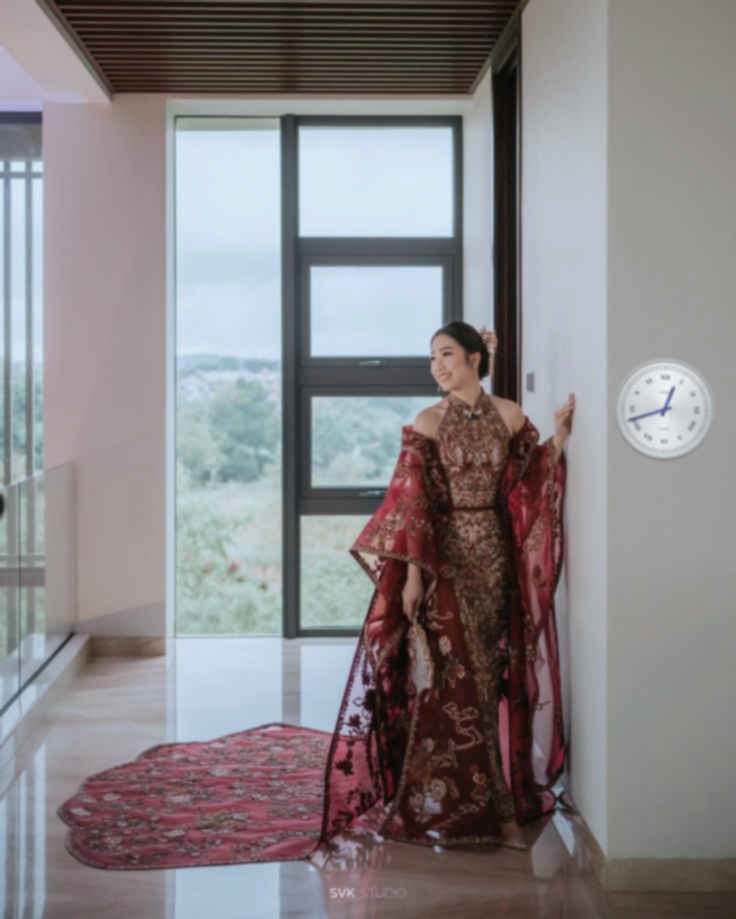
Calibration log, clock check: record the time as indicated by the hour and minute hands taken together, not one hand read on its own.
12:42
